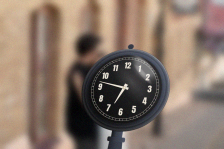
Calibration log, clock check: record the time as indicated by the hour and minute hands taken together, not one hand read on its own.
6:47
